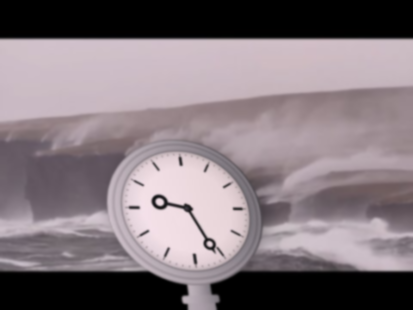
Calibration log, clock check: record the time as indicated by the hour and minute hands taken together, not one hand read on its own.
9:26
